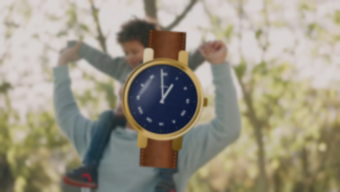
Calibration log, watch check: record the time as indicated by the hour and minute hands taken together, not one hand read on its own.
12:59
